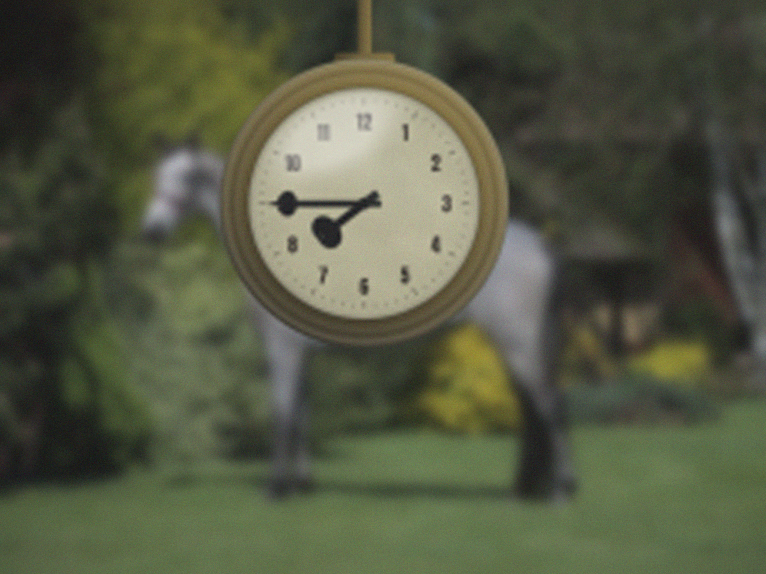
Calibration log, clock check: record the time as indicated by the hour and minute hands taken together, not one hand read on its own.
7:45
